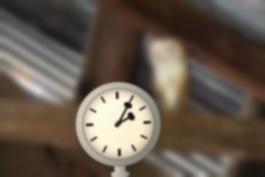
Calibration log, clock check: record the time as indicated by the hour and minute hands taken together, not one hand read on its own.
2:05
